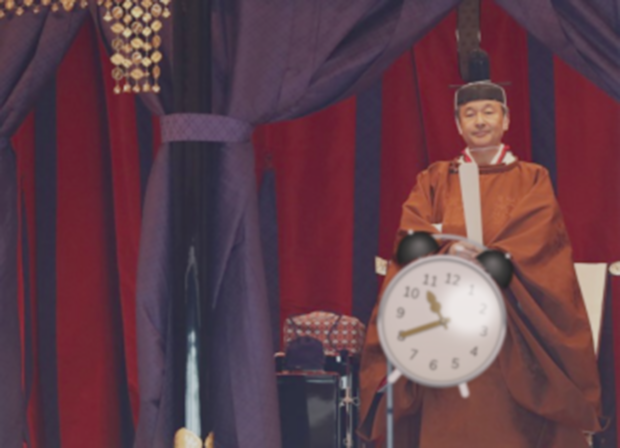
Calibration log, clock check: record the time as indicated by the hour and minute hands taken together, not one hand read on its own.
10:40
